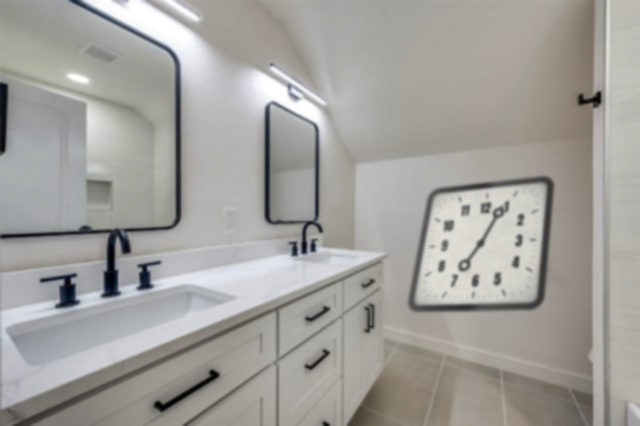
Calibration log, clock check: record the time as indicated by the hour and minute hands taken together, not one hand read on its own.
7:04
